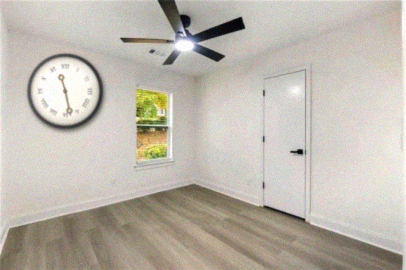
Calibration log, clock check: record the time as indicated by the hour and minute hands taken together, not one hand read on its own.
11:28
